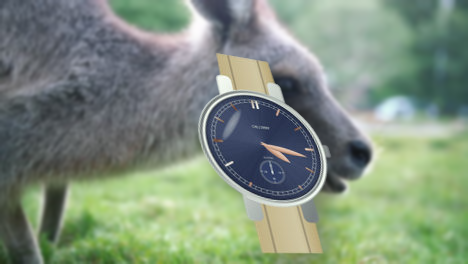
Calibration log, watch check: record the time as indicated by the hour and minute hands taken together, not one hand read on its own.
4:17
